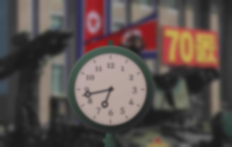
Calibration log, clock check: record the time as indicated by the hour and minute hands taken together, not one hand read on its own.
6:43
